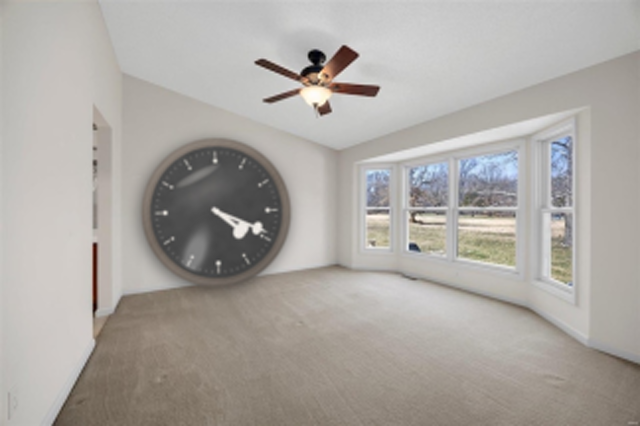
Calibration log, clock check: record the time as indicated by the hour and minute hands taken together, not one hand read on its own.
4:19
